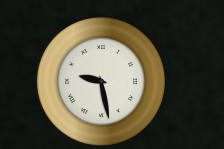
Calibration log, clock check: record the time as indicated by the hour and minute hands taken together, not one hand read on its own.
9:28
